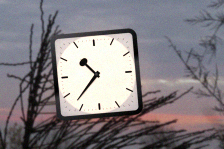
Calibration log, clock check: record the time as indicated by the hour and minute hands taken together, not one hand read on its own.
10:37
